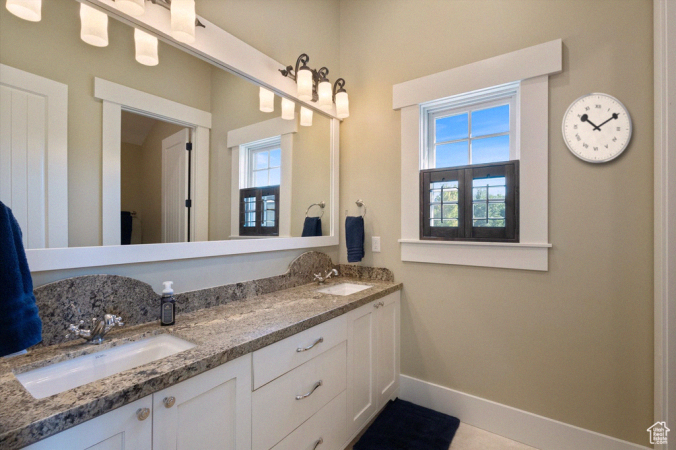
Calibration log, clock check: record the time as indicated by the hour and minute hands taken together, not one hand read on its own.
10:09
